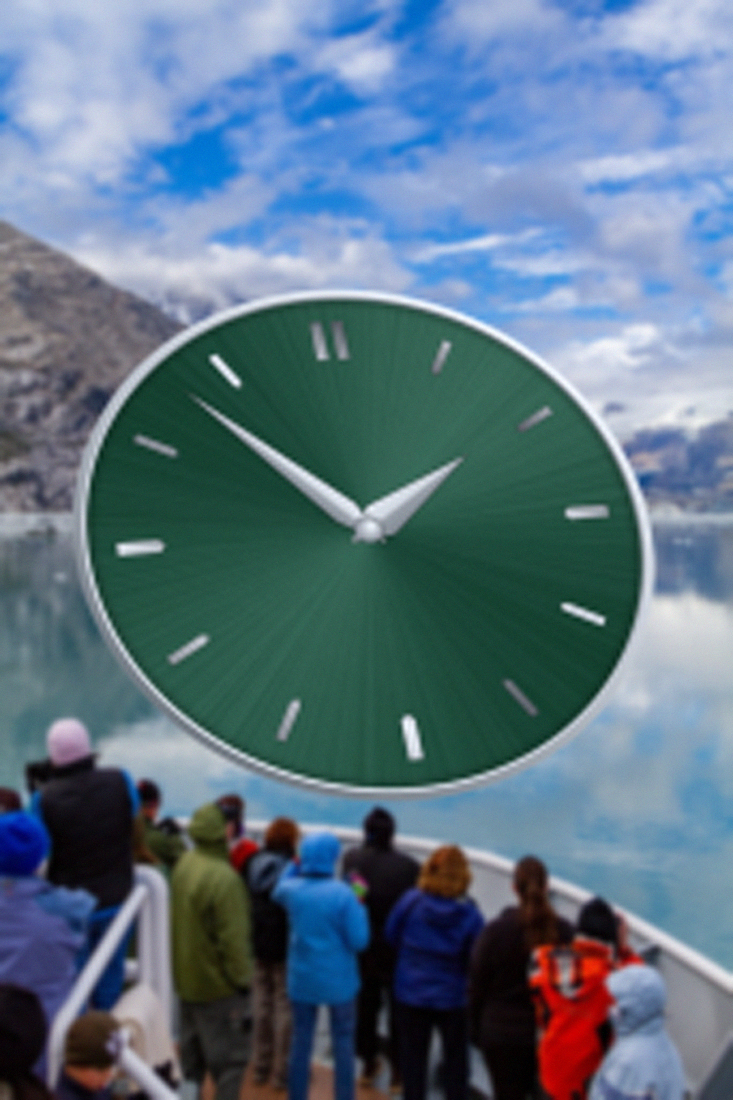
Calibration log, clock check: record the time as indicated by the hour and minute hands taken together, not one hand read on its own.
1:53
